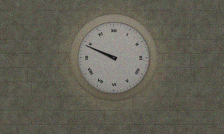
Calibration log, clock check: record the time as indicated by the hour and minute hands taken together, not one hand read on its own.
9:49
